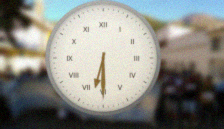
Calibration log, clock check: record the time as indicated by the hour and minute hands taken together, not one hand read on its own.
6:30
